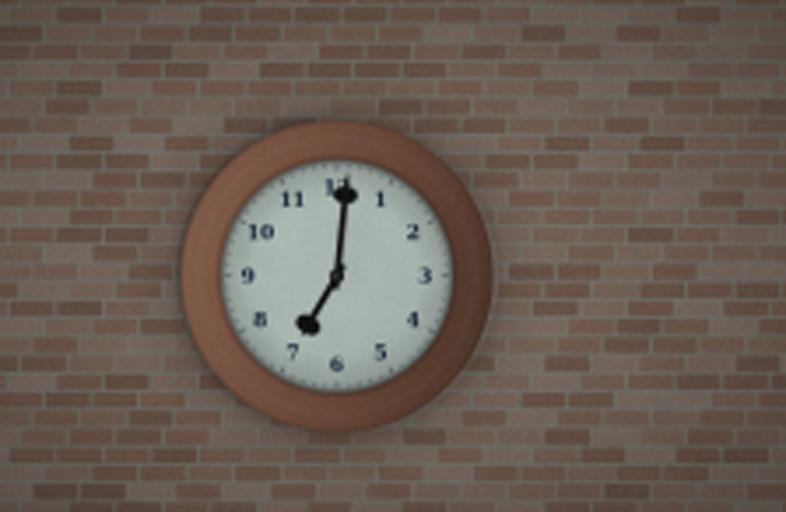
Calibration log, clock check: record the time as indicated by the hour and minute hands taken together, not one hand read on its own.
7:01
